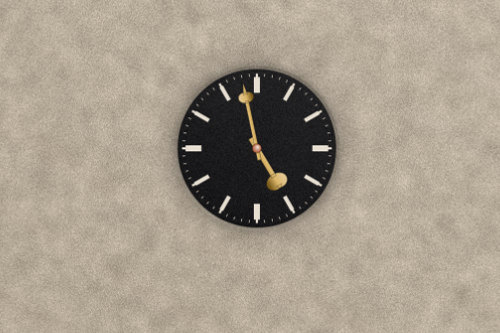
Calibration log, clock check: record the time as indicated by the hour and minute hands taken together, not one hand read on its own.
4:58
